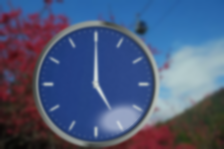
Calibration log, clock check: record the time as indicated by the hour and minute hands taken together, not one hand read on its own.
5:00
